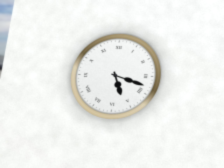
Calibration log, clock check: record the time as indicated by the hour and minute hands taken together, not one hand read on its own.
5:18
